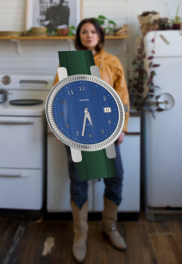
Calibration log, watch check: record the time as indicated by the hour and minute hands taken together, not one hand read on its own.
5:33
